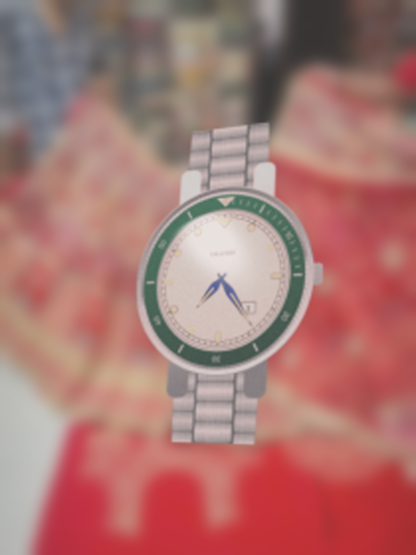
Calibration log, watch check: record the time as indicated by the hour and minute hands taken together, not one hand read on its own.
7:24
